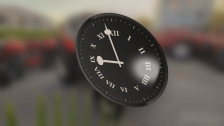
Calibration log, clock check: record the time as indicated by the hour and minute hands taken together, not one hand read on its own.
8:58
